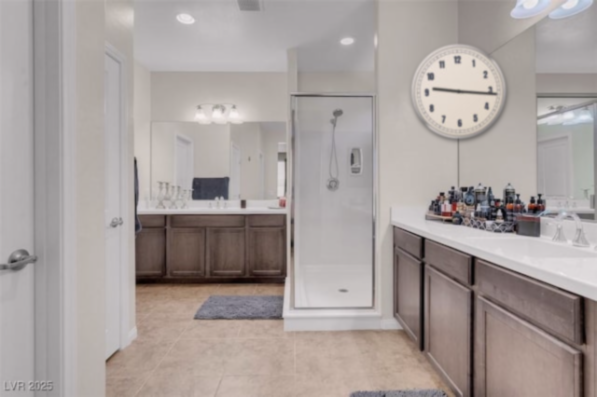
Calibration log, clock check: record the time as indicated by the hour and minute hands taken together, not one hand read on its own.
9:16
